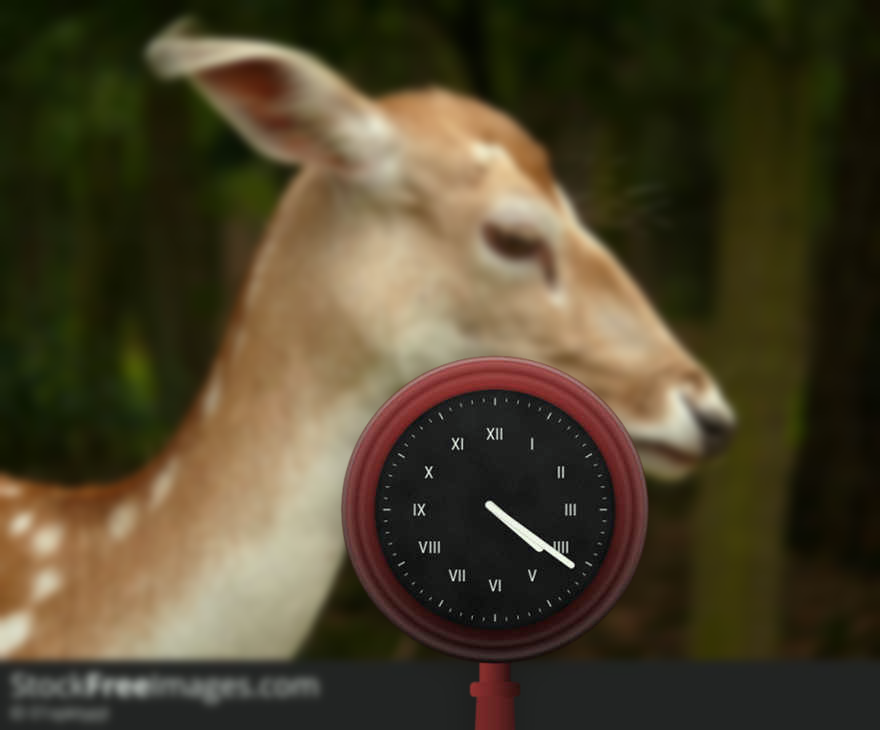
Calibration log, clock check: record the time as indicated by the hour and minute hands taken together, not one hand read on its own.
4:21
